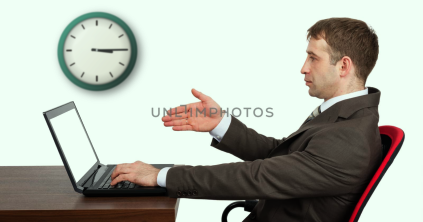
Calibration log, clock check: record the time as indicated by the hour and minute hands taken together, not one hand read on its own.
3:15
